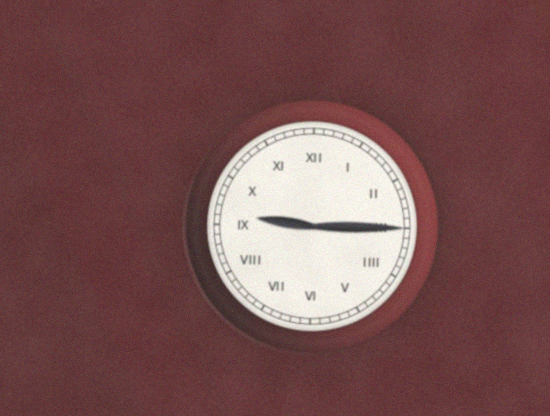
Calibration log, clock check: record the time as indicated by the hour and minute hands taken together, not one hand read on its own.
9:15
